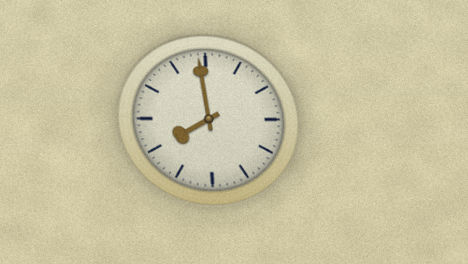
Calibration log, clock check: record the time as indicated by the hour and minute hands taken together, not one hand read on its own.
7:59
